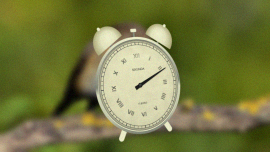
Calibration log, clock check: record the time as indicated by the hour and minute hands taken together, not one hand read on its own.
2:11
